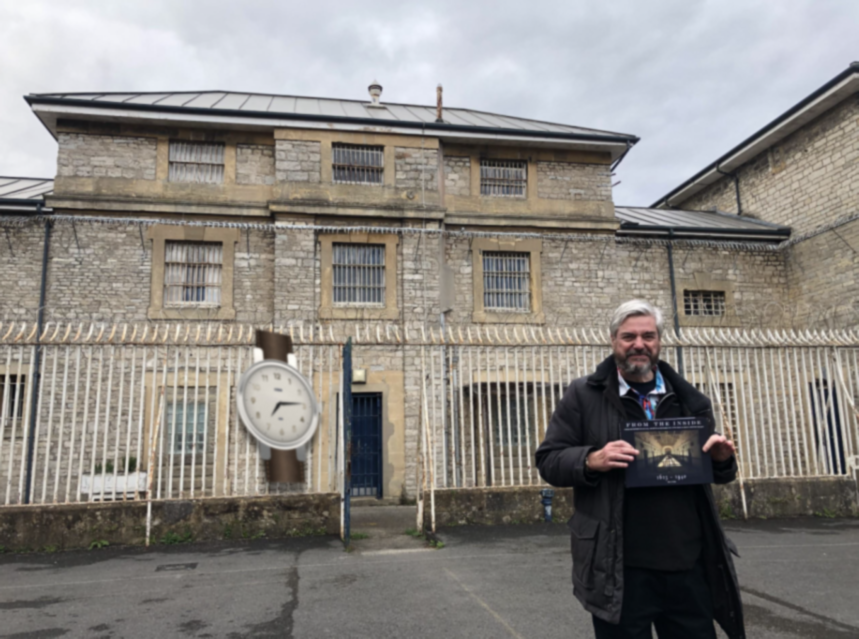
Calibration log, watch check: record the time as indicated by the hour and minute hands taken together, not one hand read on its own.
7:14
